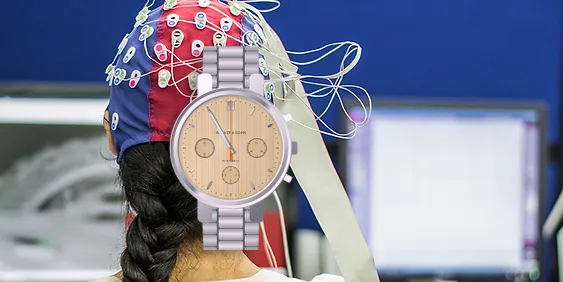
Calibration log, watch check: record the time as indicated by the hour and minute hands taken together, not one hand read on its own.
10:55
